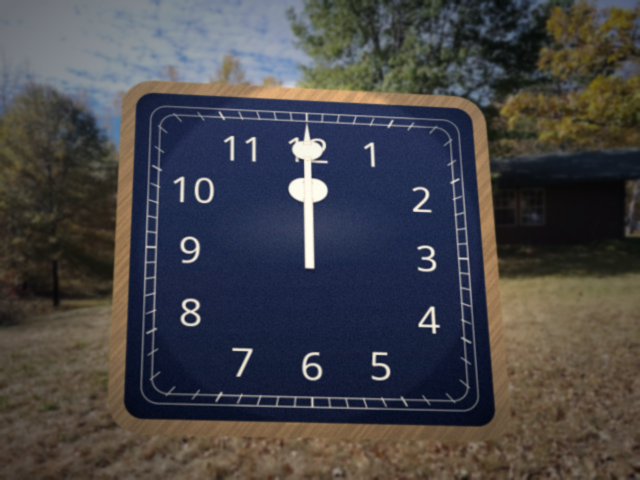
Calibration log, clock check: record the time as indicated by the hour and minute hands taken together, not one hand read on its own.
12:00
